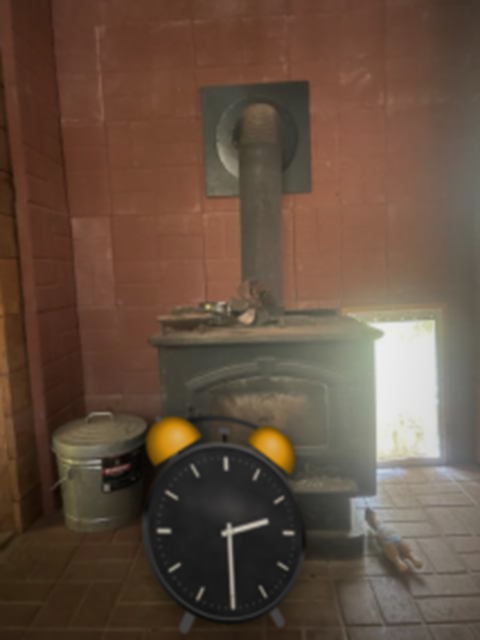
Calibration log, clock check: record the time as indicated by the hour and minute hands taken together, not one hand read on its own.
2:30
